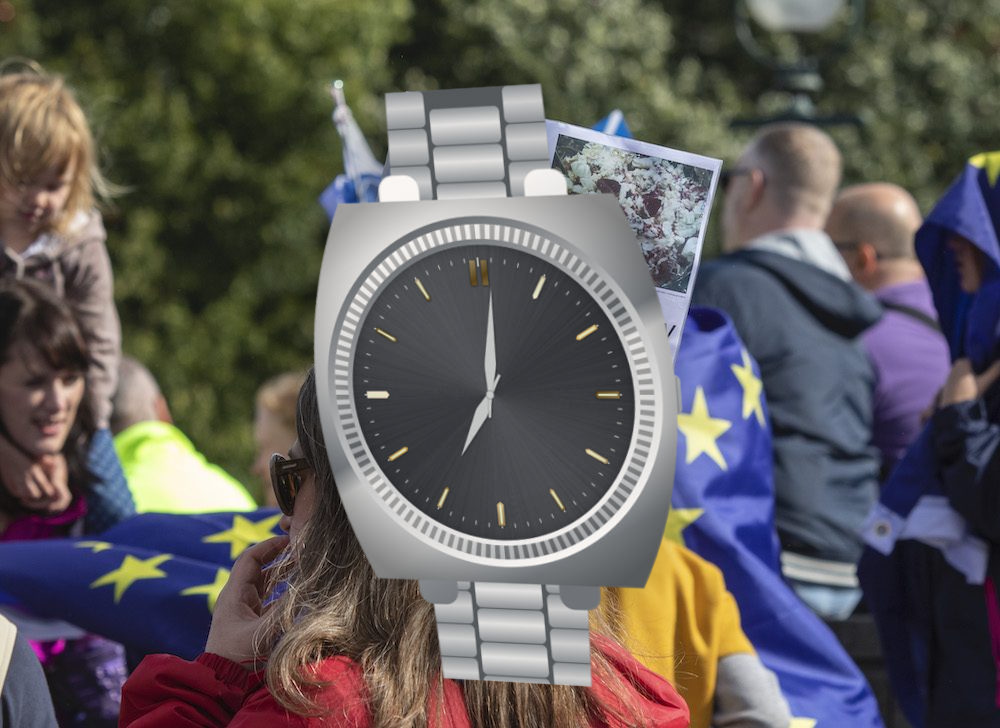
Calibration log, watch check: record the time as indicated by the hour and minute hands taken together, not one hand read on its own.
7:01
